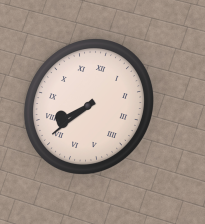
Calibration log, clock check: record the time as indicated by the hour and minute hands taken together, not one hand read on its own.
7:36
